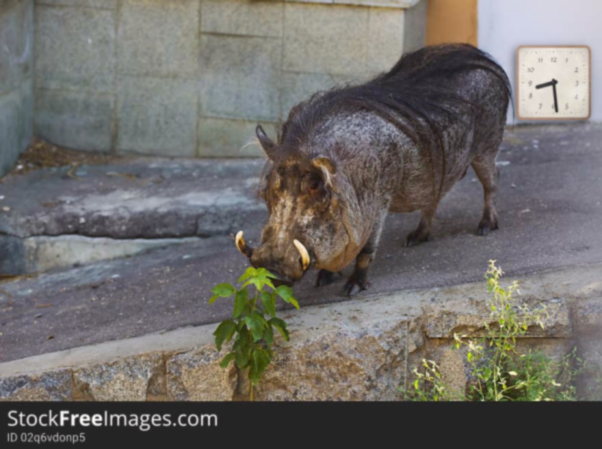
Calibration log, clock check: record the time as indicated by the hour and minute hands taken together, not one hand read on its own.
8:29
